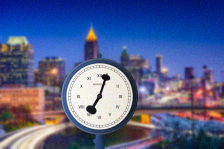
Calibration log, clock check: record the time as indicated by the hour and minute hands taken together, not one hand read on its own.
7:03
